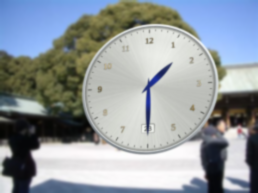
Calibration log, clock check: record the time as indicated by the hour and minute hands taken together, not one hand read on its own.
1:30
